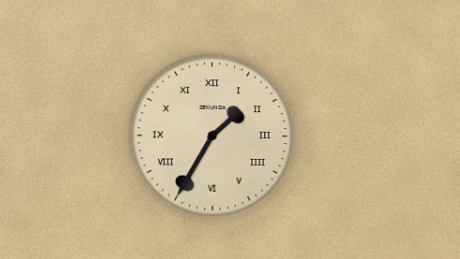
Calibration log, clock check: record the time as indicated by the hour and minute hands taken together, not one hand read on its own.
1:35
